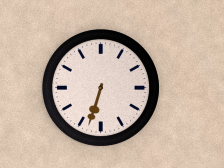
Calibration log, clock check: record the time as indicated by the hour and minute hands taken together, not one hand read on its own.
6:33
